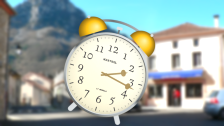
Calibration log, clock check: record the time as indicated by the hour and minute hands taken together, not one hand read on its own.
2:17
